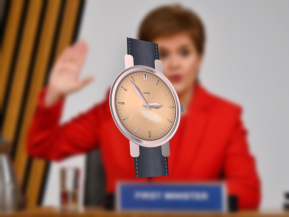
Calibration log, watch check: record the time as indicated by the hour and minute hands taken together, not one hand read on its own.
2:54
